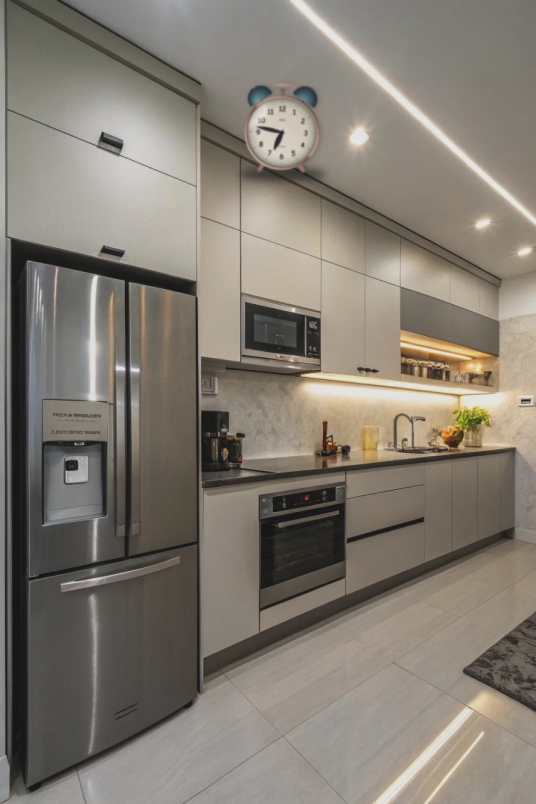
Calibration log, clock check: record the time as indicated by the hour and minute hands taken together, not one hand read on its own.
6:47
